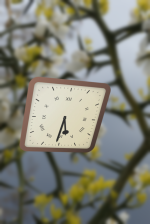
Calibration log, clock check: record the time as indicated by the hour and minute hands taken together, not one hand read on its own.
5:31
